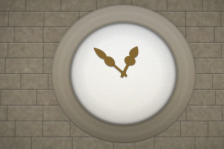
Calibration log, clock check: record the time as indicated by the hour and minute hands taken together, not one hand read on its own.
12:52
